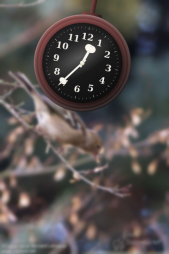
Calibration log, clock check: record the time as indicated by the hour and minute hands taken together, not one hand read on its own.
12:36
